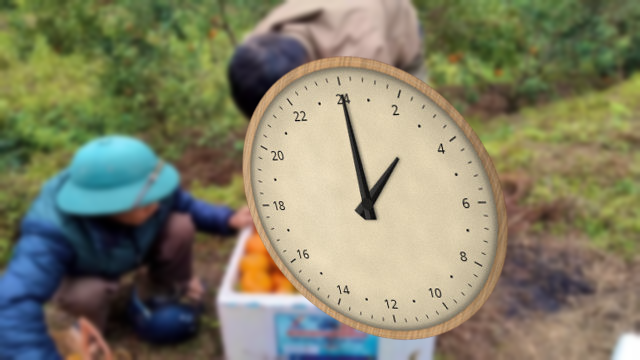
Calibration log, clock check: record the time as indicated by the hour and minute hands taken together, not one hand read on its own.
3:00
